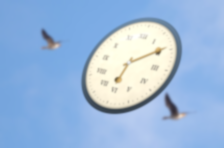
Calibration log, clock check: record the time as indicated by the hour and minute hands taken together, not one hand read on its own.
6:09
